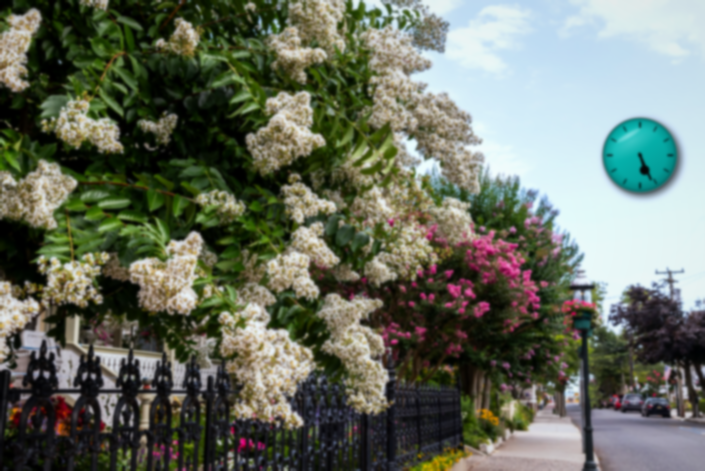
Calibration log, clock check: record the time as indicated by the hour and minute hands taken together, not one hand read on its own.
5:26
